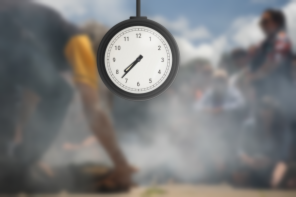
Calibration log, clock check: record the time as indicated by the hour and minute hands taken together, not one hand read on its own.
7:37
